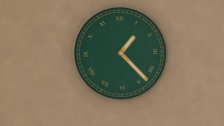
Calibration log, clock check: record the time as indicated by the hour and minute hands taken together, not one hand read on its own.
1:23
